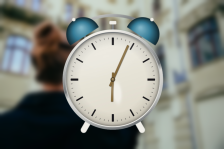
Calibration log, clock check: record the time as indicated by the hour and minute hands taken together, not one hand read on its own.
6:04
